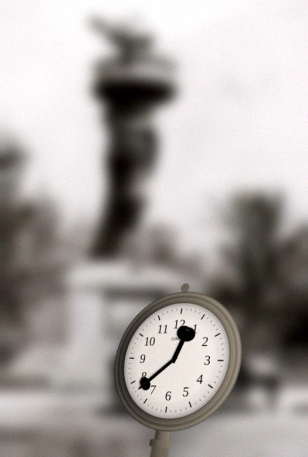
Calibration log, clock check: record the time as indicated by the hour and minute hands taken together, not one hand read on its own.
12:38
